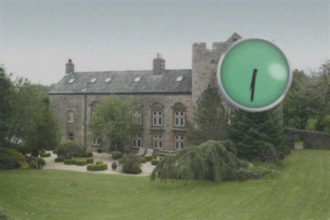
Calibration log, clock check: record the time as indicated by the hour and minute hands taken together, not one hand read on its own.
6:31
